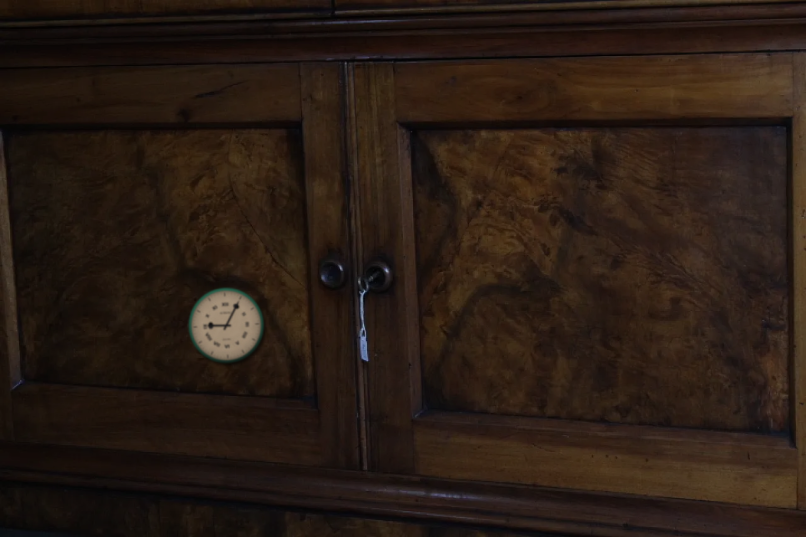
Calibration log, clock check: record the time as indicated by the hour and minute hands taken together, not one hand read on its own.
9:05
